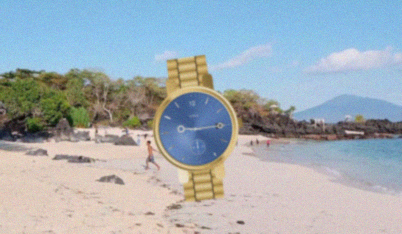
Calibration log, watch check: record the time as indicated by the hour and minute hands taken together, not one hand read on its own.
9:15
